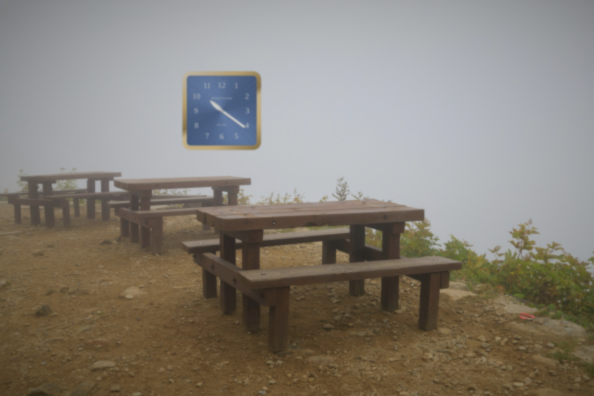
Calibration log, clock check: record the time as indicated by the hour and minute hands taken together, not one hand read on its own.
10:21
